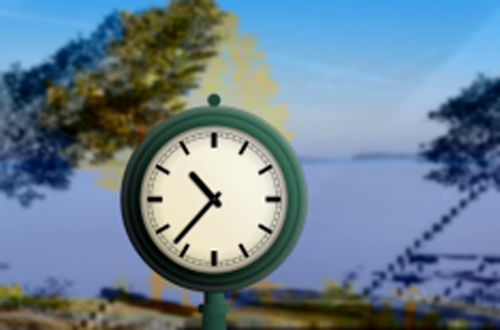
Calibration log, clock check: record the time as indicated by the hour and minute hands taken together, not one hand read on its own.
10:37
